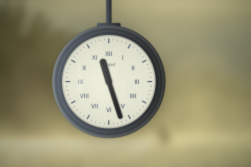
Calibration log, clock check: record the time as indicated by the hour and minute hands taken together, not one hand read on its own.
11:27
